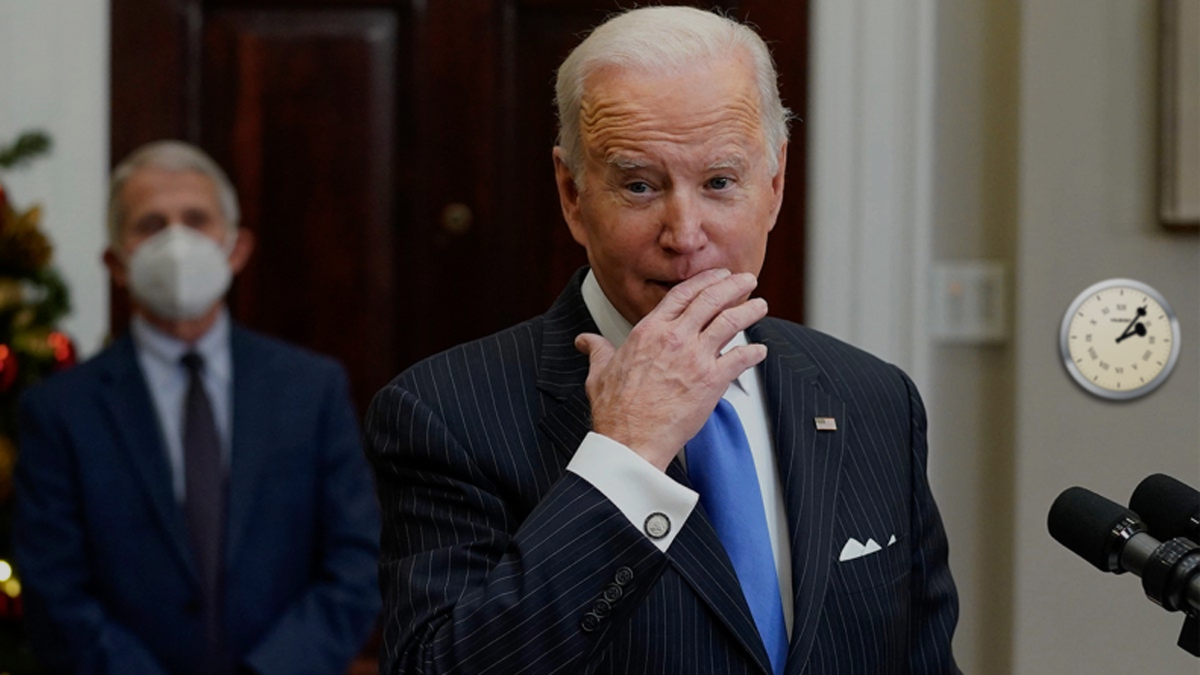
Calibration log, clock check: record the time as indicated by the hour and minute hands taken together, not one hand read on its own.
2:06
